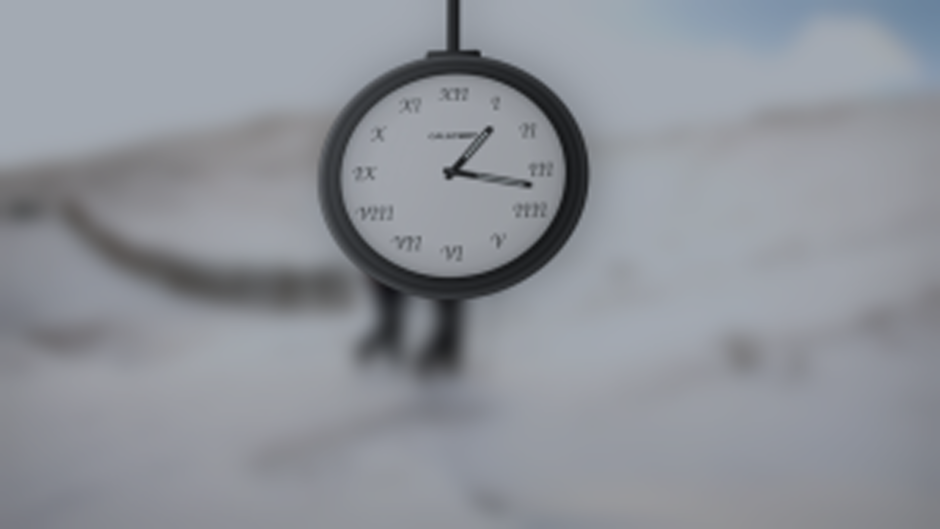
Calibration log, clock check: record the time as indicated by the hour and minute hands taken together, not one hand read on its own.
1:17
